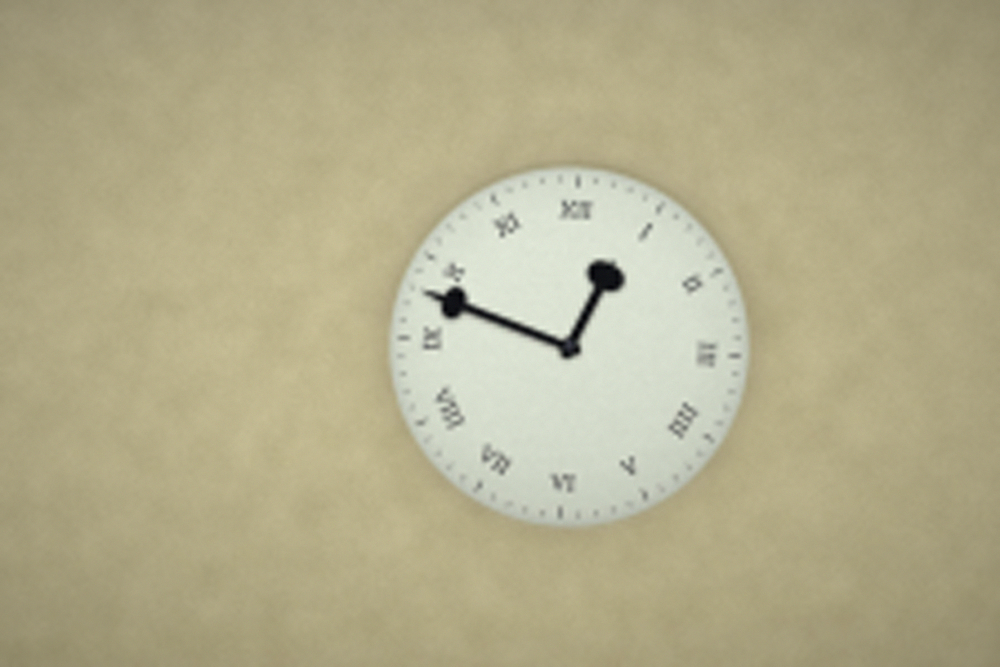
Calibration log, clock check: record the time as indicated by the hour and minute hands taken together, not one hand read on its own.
12:48
